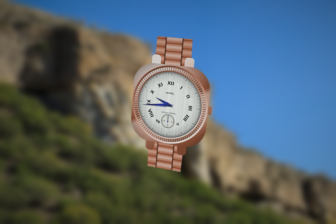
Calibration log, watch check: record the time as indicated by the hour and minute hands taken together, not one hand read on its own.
9:44
